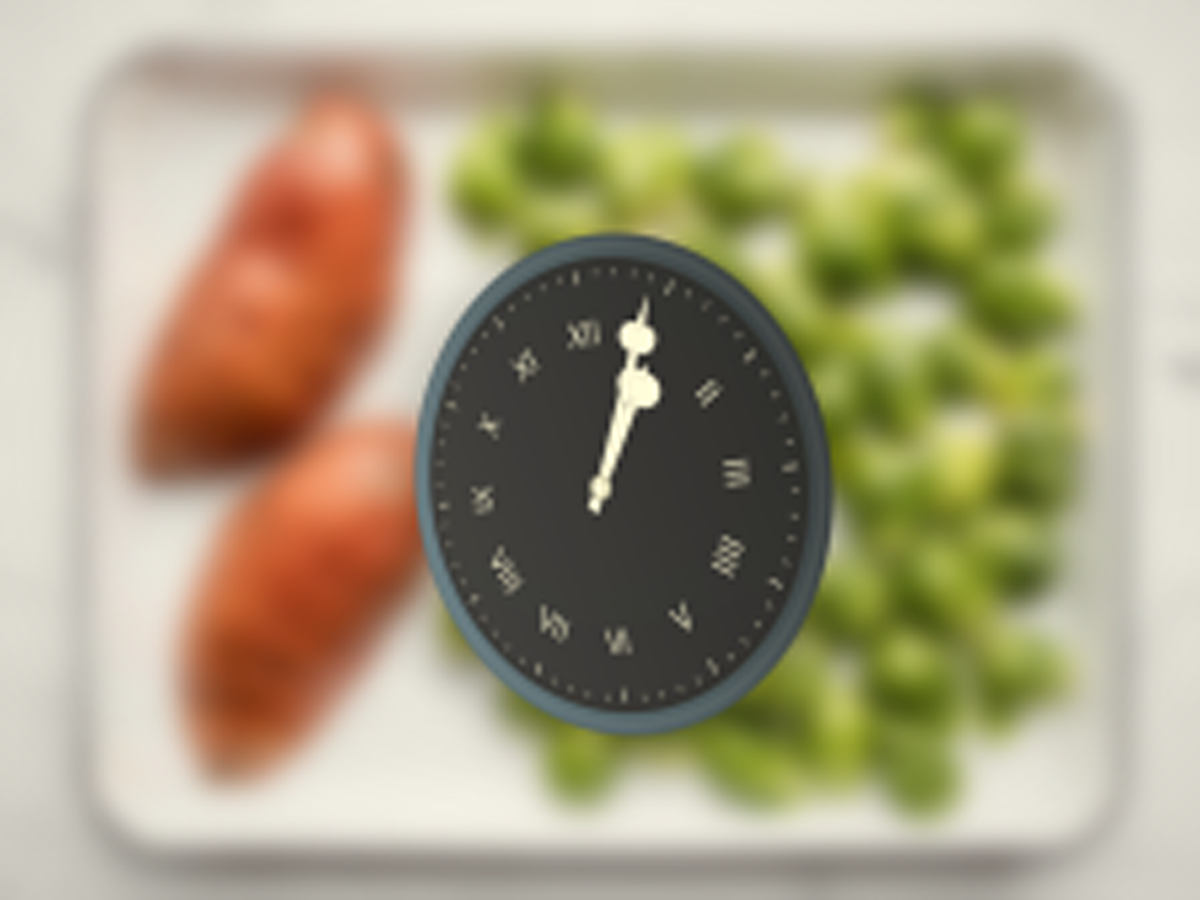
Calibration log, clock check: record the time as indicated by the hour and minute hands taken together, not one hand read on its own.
1:04
